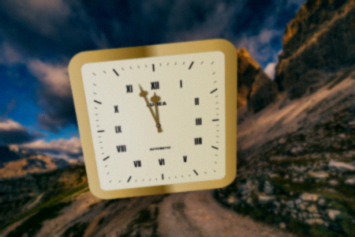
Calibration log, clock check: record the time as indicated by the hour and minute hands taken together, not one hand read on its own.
11:57
